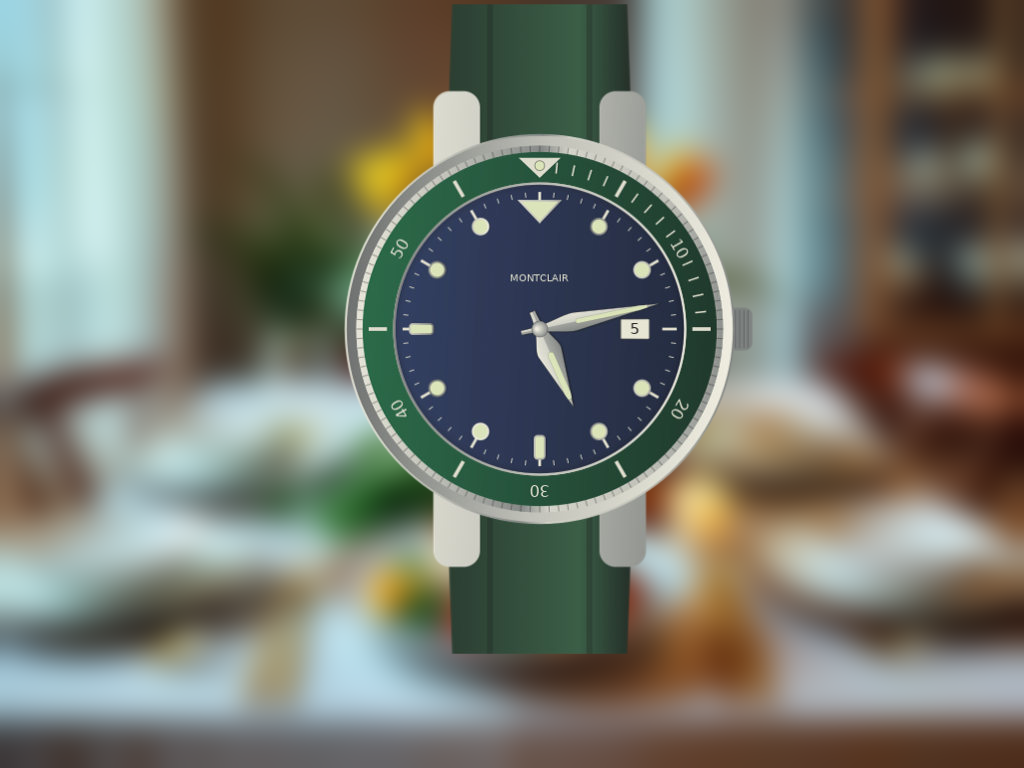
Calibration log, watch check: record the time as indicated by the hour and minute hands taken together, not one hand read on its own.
5:13
